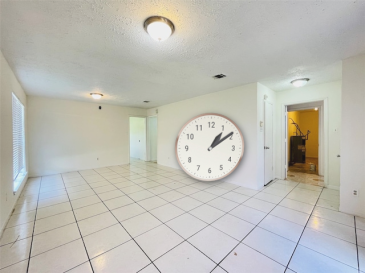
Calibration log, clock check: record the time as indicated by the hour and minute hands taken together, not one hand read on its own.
1:09
